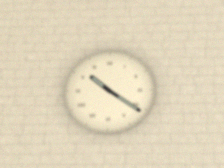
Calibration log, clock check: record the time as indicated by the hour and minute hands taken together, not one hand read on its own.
10:21
